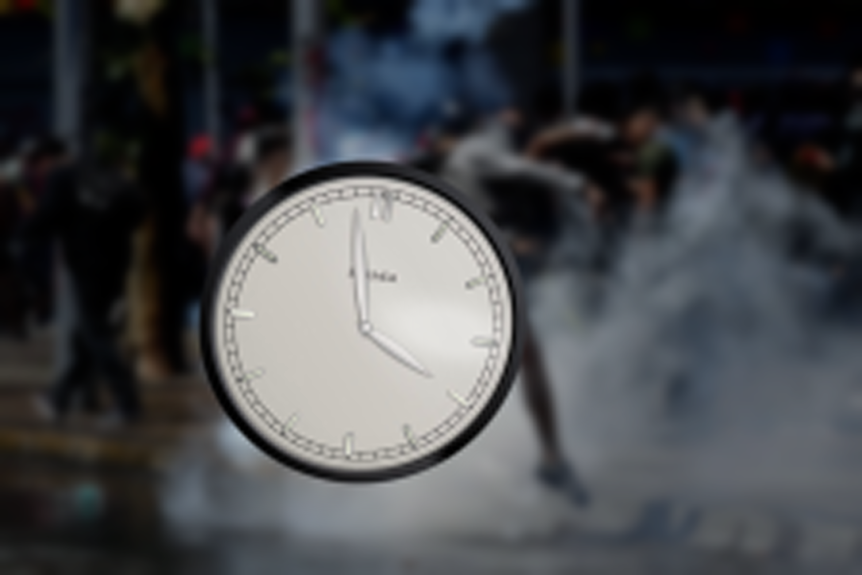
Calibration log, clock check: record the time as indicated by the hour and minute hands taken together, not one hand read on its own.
3:58
